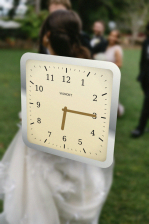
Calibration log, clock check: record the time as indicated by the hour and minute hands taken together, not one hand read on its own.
6:15
